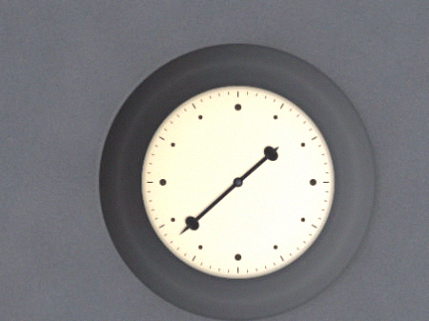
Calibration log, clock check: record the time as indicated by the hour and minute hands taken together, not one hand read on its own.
1:38
